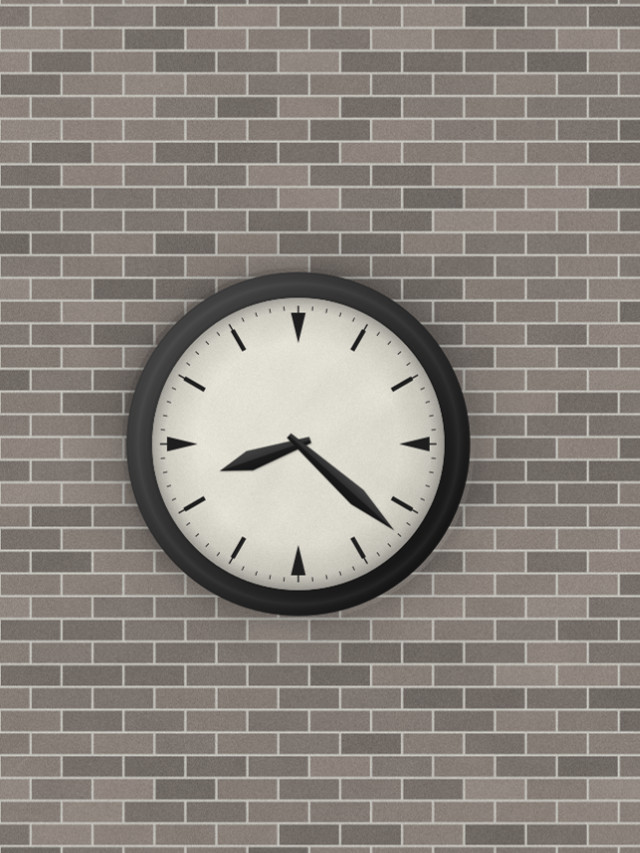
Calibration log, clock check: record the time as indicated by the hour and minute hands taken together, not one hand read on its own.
8:22
